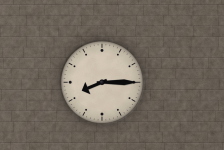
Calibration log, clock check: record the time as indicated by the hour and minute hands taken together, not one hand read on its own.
8:15
